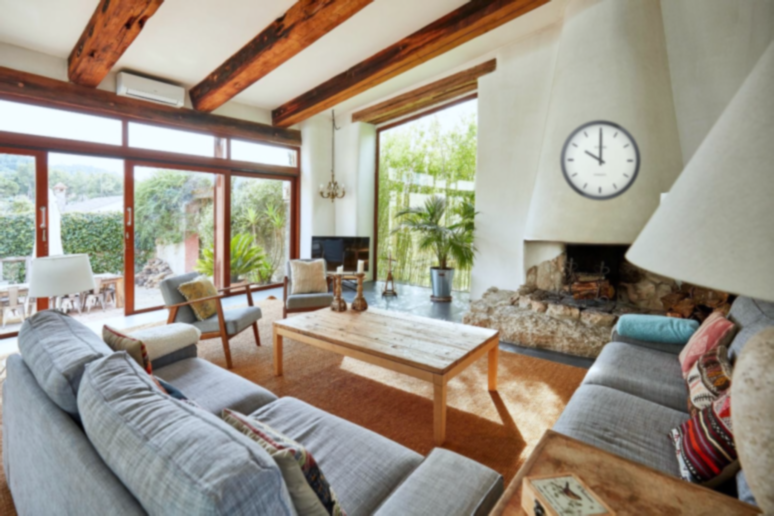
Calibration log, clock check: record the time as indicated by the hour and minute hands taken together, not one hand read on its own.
10:00
